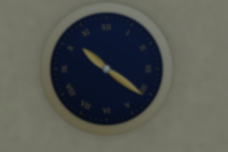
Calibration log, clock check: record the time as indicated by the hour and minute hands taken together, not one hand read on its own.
10:21
